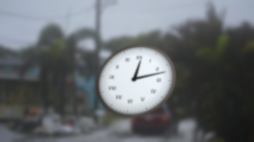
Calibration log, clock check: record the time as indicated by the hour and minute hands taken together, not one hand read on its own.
12:12
